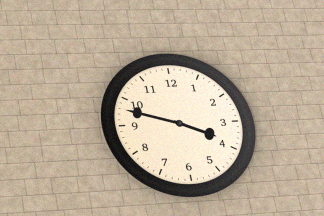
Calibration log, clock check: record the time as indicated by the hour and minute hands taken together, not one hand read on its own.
3:48
